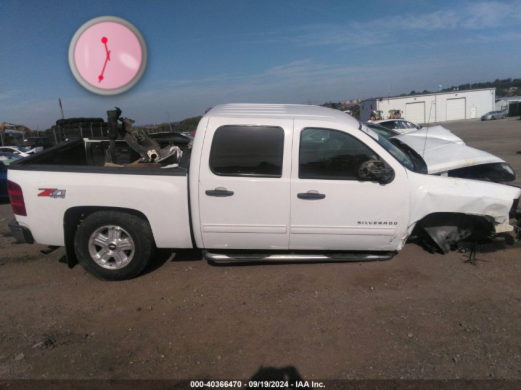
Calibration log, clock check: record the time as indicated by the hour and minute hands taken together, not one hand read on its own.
11:33
